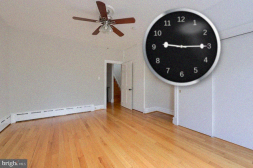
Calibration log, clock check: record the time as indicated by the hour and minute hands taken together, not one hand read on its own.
9:15
